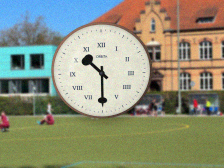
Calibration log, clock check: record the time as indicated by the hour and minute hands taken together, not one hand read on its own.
10:30
